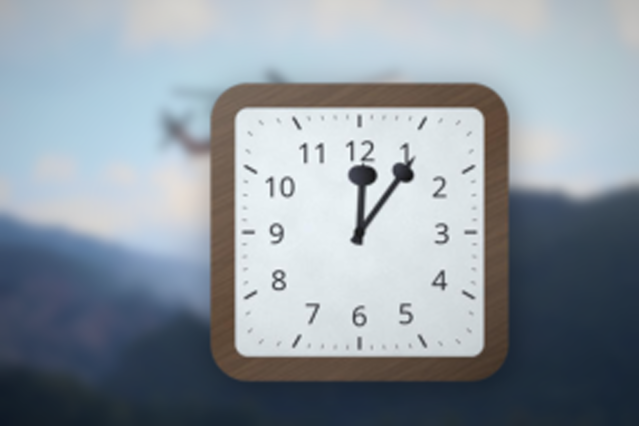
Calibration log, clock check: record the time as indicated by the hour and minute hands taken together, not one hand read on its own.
12:06
